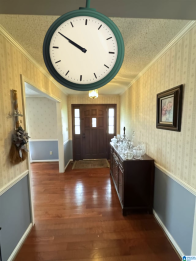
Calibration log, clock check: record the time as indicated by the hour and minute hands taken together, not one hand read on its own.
9:50
